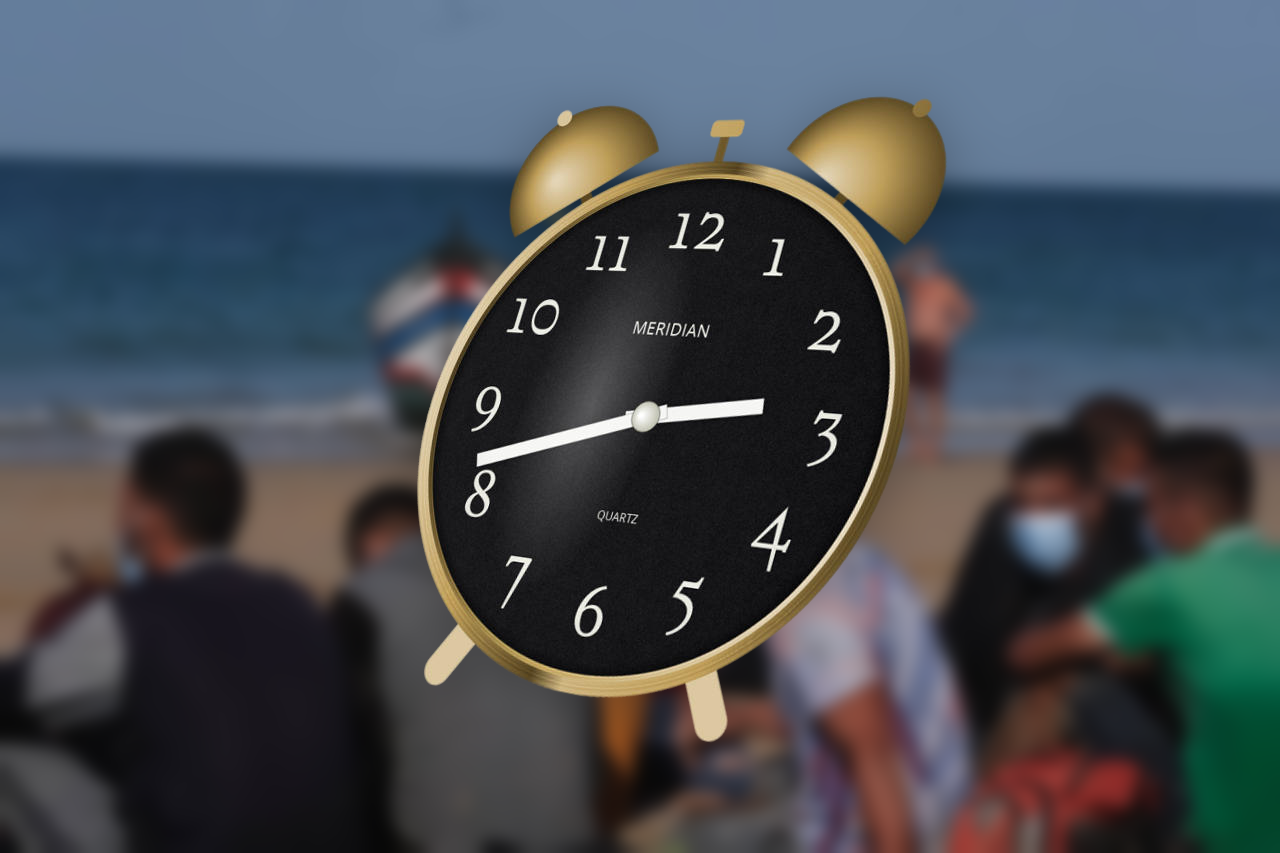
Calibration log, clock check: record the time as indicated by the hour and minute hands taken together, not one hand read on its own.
2:42
